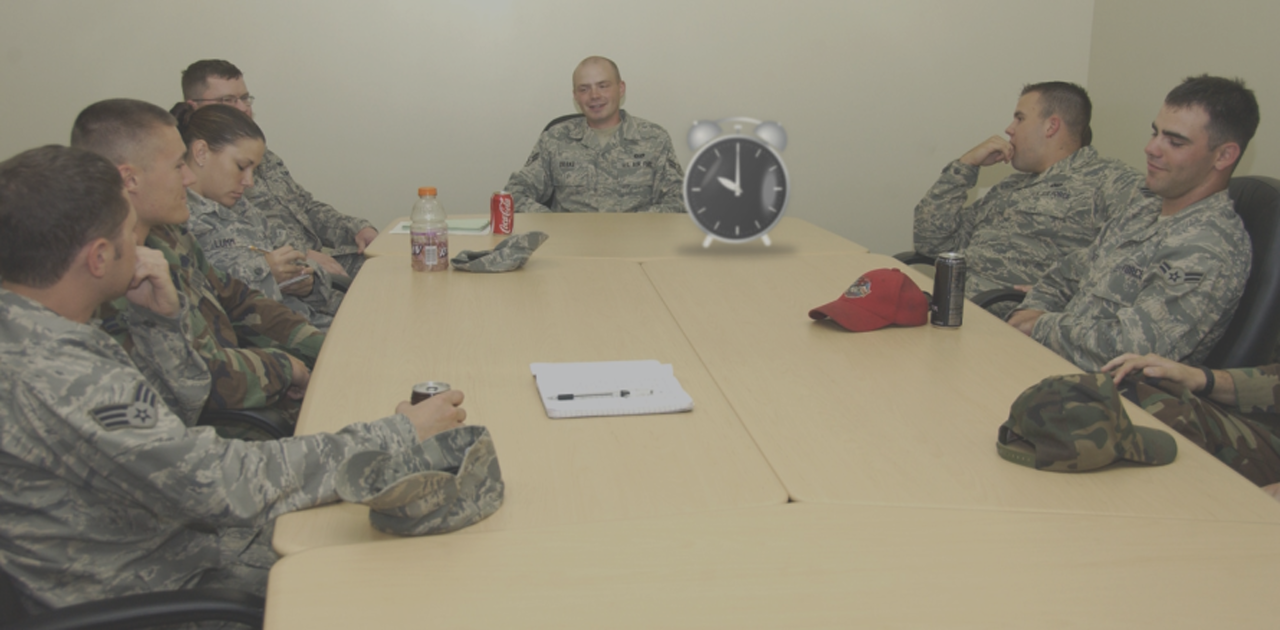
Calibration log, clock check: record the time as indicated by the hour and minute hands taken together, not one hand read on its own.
10:00
